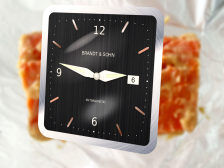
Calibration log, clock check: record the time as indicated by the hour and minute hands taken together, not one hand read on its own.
2:47
